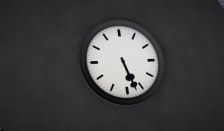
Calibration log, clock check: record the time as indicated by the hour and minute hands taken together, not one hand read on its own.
5:27
